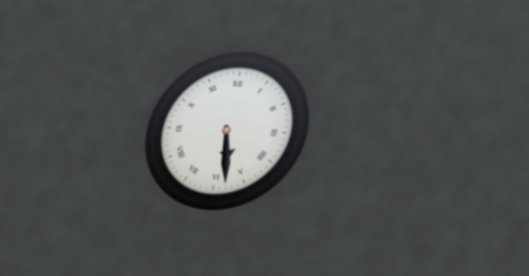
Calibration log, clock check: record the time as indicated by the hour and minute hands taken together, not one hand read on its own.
5:28
